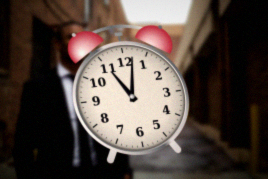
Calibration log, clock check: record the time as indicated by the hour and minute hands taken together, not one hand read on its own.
11:02
